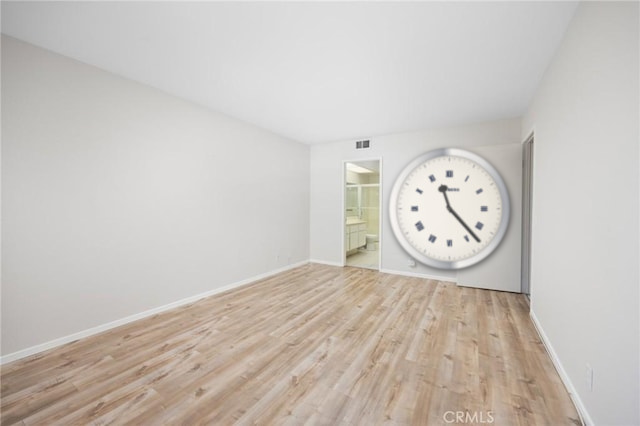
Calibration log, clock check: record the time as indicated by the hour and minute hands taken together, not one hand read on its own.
11:23
